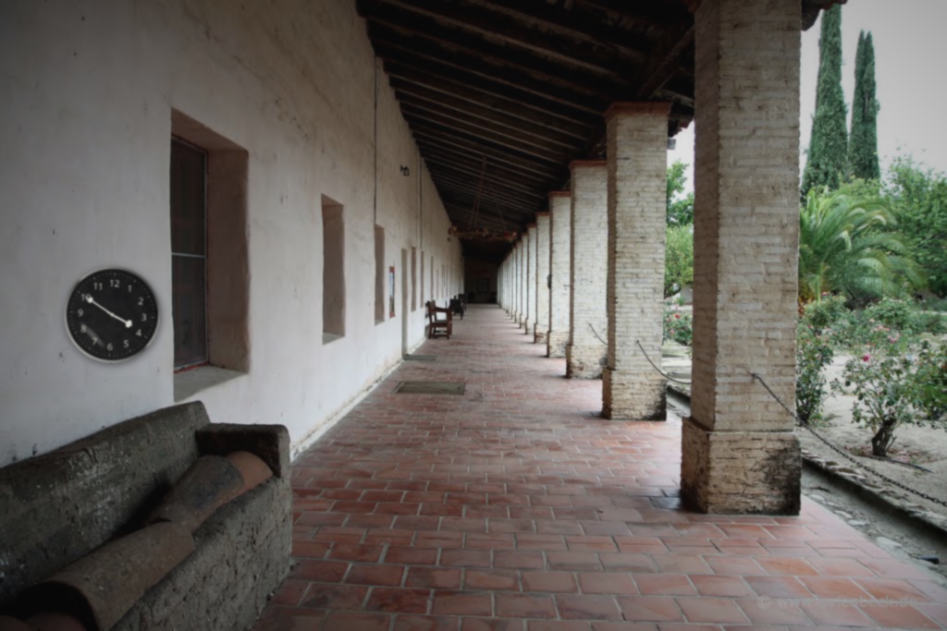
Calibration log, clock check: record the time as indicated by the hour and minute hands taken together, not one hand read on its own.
3:50
